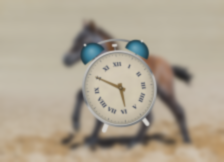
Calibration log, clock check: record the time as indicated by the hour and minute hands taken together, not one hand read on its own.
5:50
